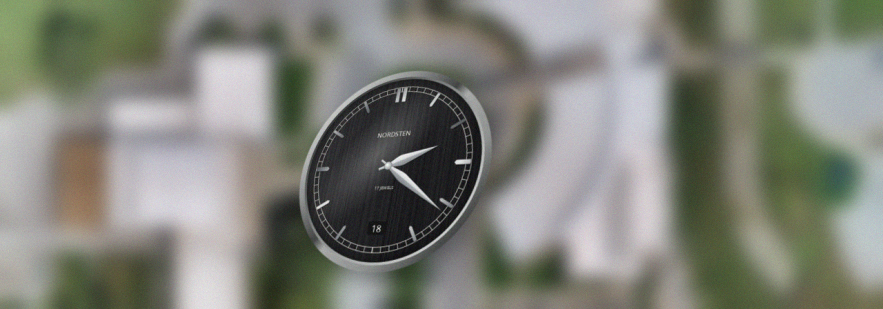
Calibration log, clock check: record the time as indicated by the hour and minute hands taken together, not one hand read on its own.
2:21
